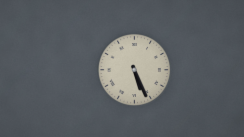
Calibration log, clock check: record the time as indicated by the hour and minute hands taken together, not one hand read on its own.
5:26
